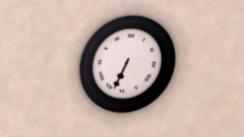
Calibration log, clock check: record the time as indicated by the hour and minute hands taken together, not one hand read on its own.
6:33
